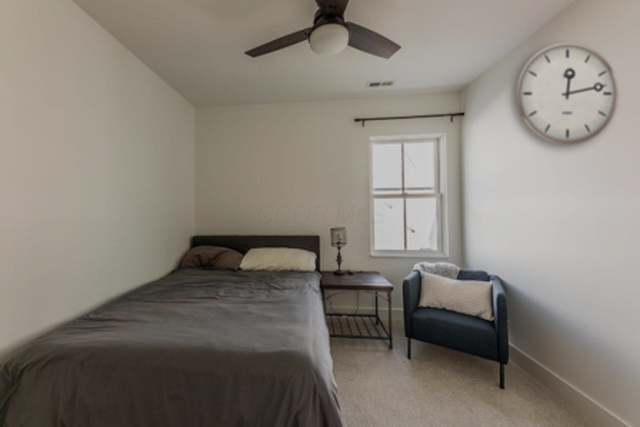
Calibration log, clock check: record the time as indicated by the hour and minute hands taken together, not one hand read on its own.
12:13
